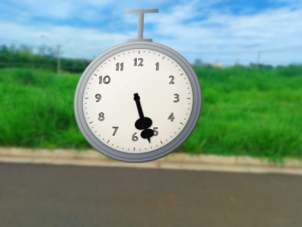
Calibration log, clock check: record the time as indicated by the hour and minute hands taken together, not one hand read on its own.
5:27
